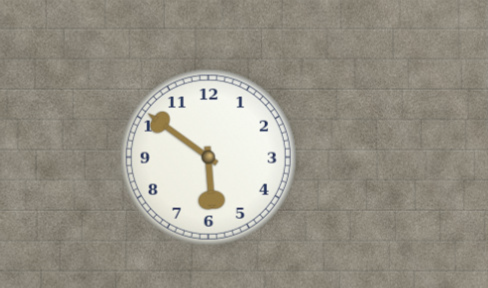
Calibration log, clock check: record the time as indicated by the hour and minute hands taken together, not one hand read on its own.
5:51
